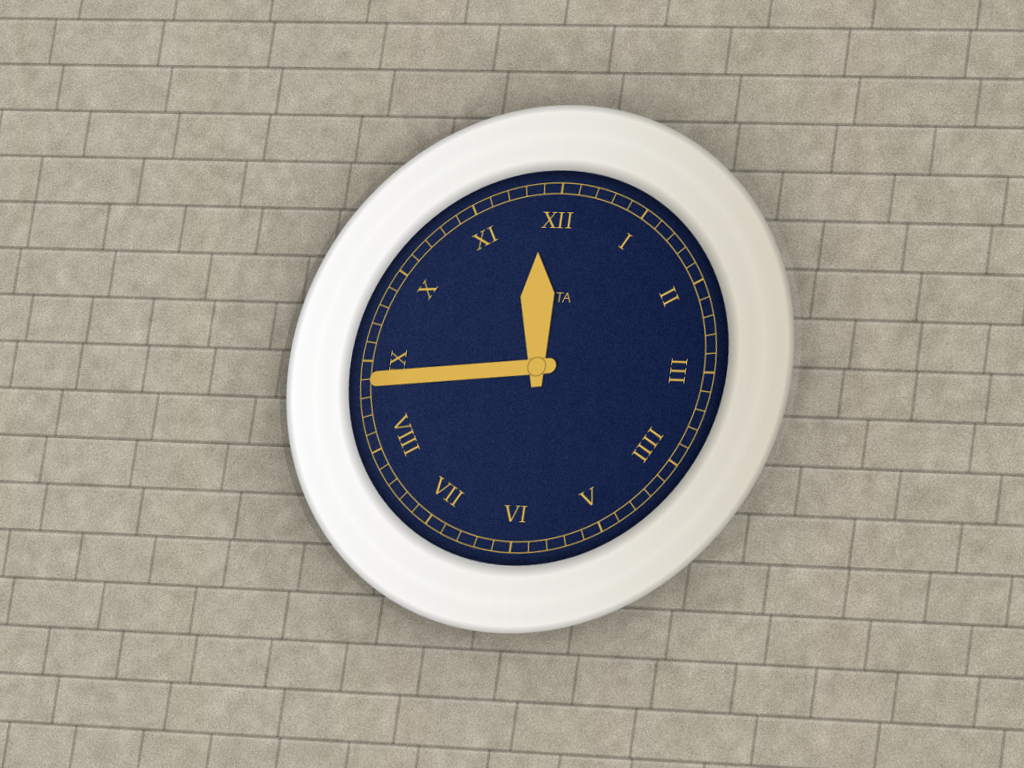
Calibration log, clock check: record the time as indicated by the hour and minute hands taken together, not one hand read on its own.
11:44
